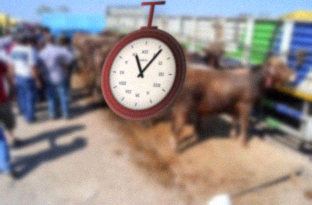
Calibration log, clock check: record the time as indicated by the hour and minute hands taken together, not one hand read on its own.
11:06
